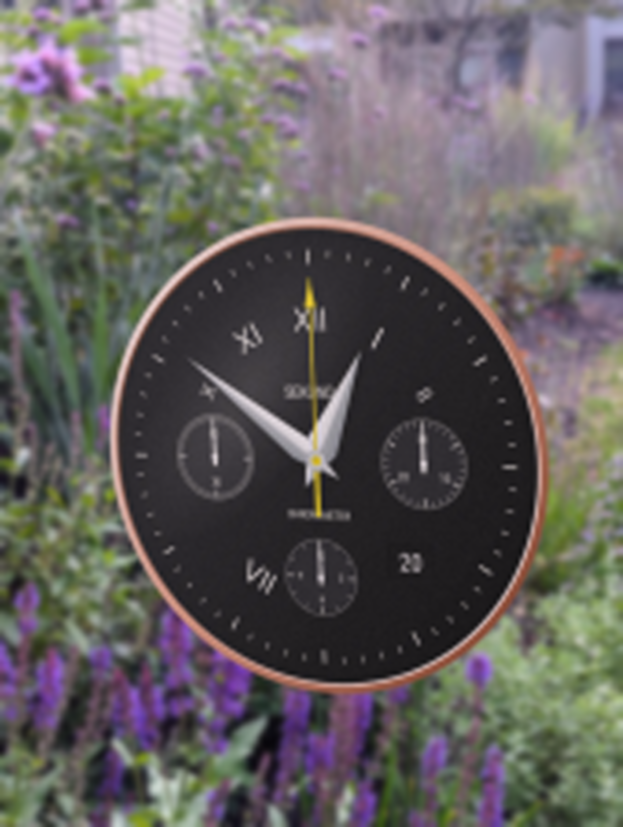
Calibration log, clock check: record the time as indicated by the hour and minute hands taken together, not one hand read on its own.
12:51
